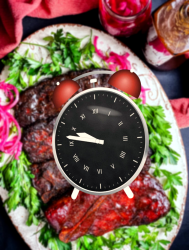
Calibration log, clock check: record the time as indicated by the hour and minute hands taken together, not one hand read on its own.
9:47
